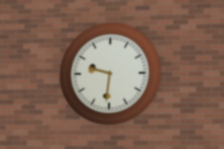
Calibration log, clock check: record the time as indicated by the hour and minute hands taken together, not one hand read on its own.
9:31
